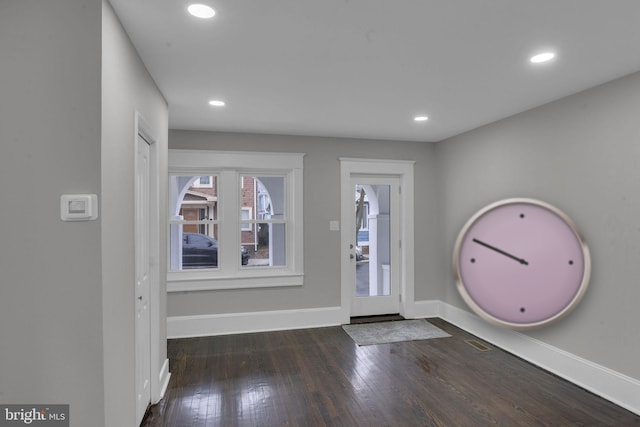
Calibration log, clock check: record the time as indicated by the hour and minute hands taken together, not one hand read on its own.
9:49
